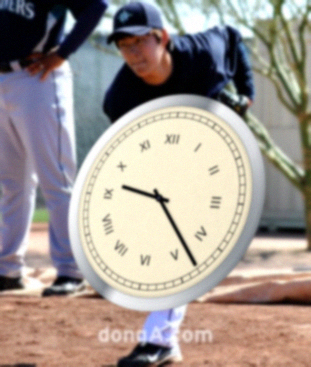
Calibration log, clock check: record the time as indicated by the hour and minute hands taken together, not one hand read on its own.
9:23
